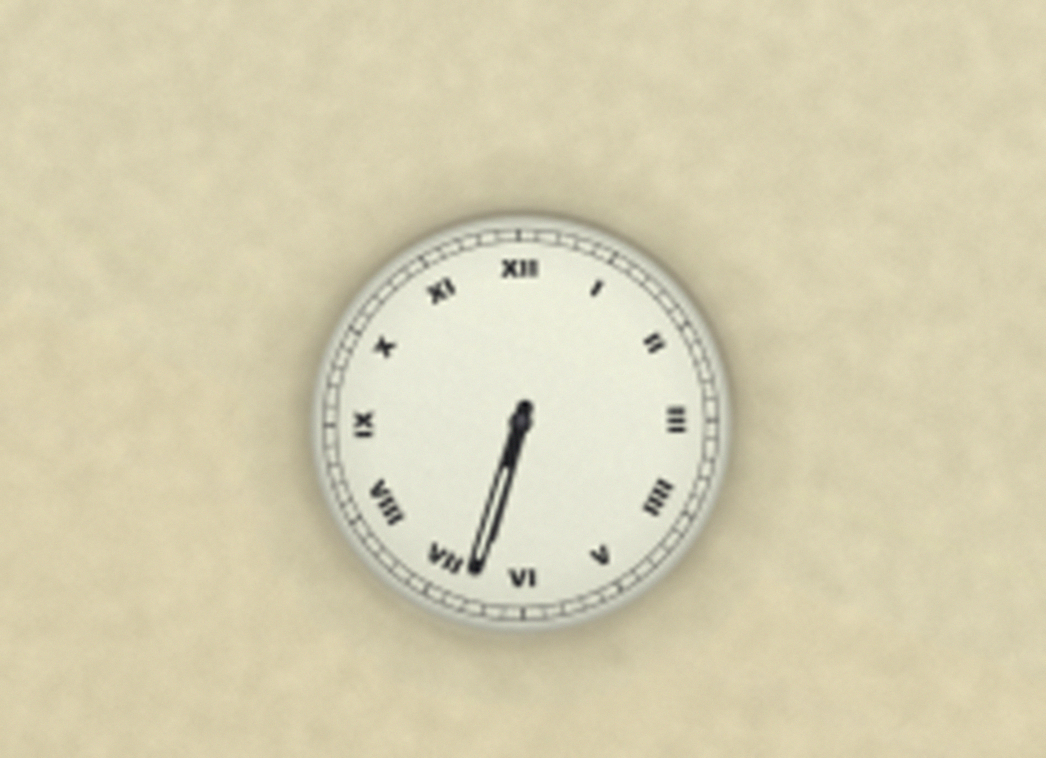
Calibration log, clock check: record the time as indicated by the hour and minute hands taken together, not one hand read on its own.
6:33
